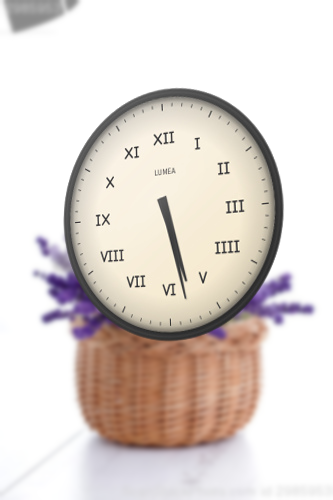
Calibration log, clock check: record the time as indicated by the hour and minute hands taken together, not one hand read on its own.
5:28
